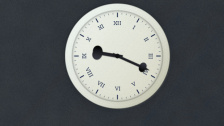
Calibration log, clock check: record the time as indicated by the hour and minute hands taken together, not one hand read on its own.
9:19
